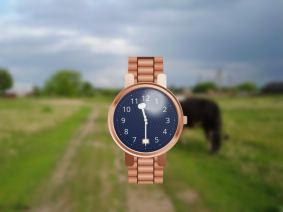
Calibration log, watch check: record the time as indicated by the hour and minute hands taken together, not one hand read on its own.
11:30
